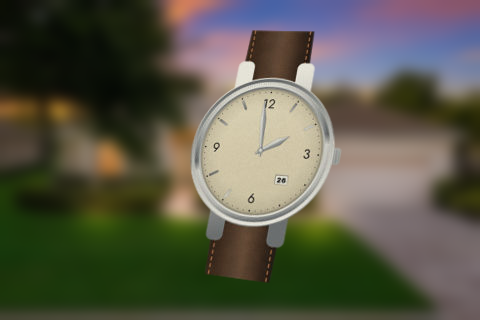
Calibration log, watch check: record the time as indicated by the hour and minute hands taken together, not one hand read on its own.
1:59
